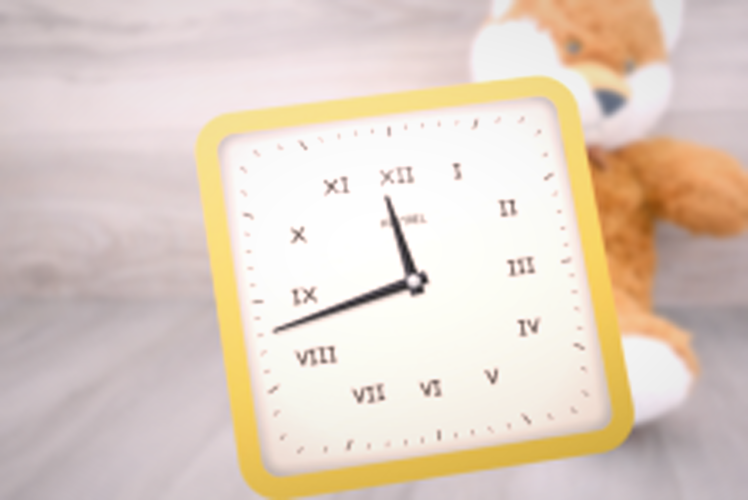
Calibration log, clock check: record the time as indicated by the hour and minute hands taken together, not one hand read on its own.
11:43
